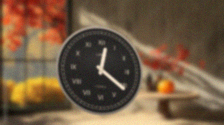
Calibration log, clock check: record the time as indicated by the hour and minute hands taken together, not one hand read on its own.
12:21
